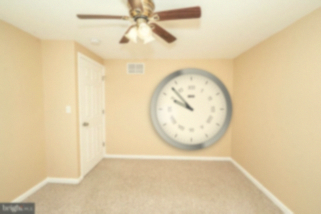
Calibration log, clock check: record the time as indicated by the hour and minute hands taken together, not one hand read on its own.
9:53
